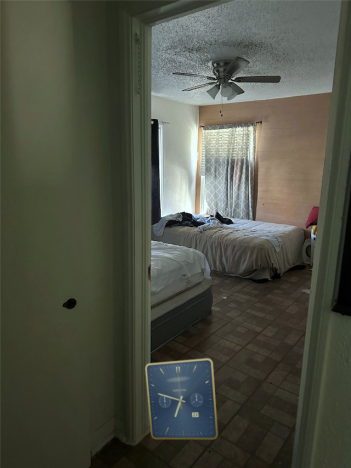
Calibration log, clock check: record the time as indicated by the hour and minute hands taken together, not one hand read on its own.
6:48
